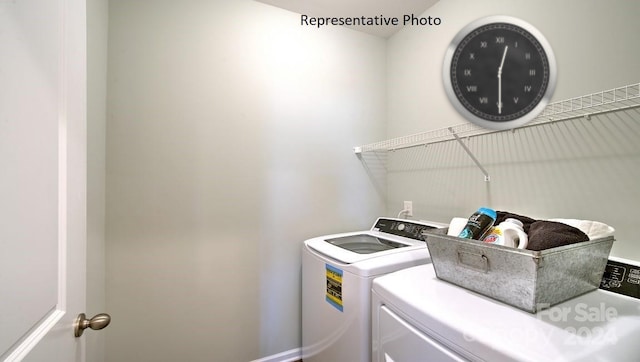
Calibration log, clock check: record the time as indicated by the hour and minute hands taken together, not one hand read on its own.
12:30
